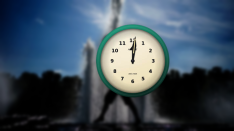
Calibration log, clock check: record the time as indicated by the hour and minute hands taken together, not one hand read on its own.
12:01
